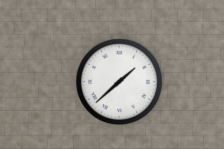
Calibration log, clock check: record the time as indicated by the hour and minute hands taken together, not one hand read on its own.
1:38
